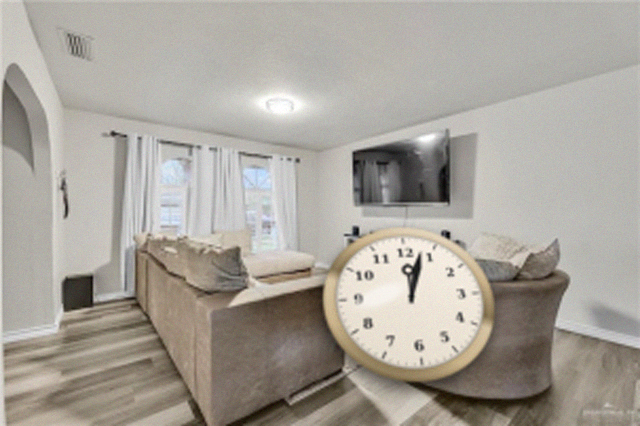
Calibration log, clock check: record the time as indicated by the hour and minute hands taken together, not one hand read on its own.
12:03
